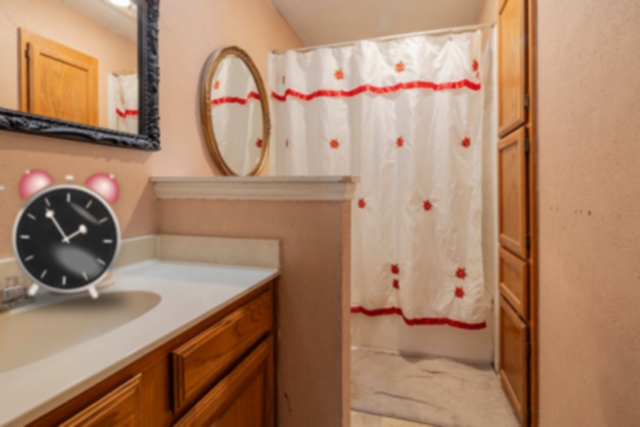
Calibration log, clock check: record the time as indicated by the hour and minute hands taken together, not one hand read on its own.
1:54
